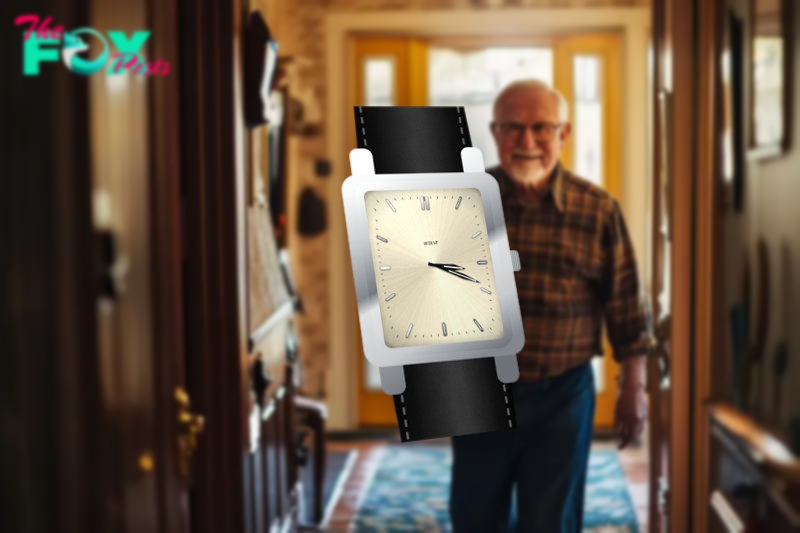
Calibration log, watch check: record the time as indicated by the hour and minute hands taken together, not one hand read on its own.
3:19
